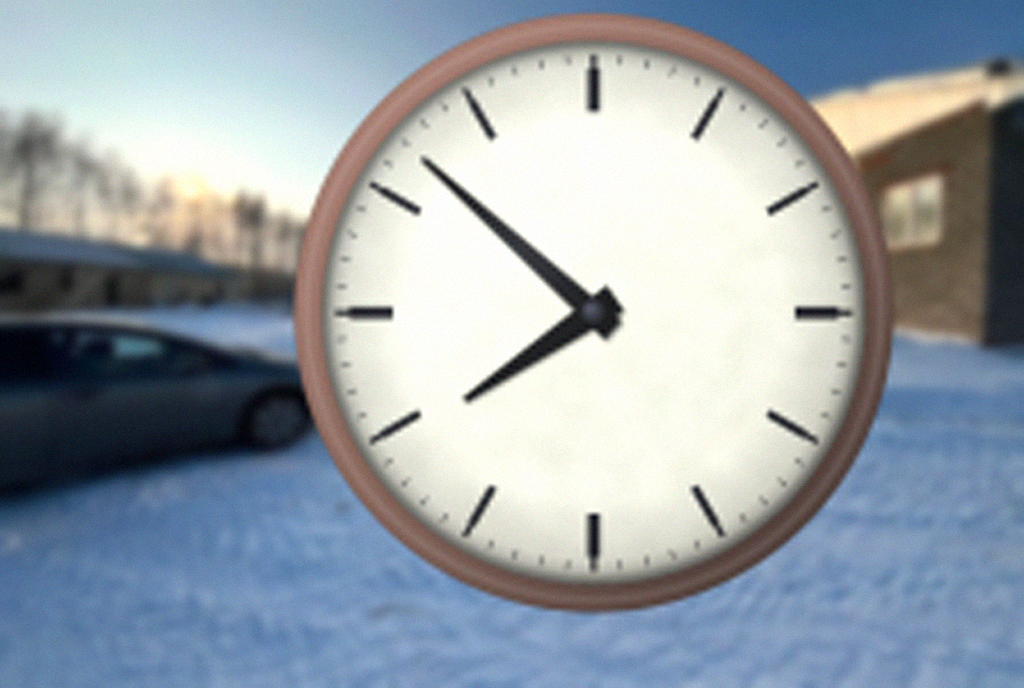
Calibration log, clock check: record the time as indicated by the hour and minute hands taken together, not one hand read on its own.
7:52
